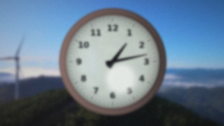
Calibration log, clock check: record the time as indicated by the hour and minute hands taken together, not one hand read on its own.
1:13
